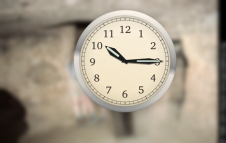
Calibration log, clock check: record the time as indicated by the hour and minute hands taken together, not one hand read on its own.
10:15
